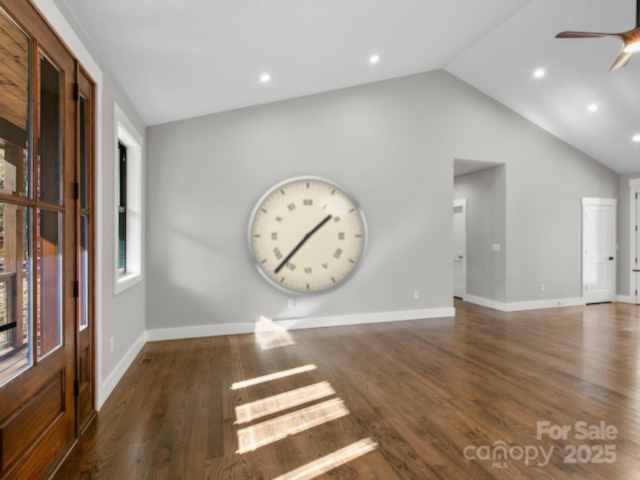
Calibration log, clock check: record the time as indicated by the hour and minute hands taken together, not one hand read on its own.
1:37
